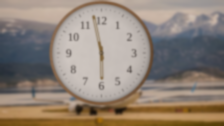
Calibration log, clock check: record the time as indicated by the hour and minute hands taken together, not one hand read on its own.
5:58
